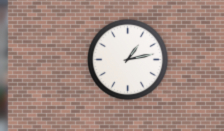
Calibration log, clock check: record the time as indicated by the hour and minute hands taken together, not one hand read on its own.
1:13
